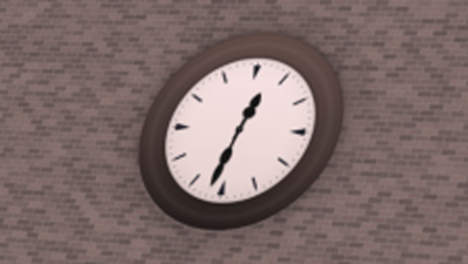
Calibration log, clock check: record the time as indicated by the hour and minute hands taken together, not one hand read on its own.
12:32
